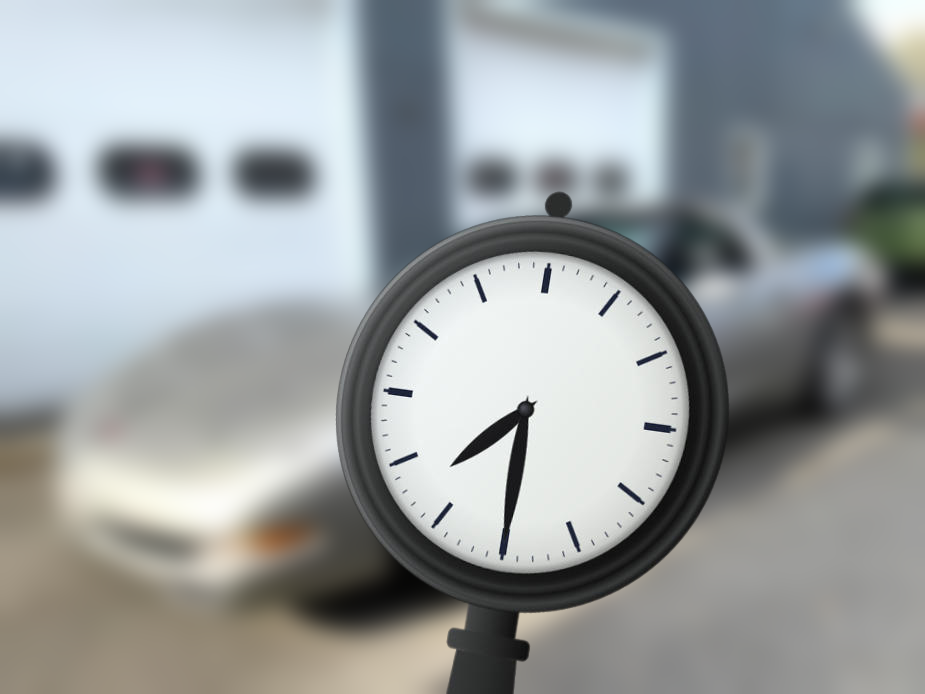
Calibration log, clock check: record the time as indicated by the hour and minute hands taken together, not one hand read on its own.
7:30
